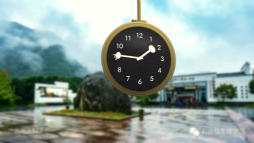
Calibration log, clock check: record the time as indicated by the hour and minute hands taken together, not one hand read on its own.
1:46
